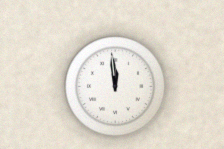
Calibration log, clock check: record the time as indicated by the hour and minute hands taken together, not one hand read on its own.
11:59
